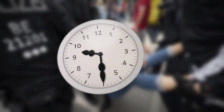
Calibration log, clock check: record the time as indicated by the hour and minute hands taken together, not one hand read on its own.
9:30
